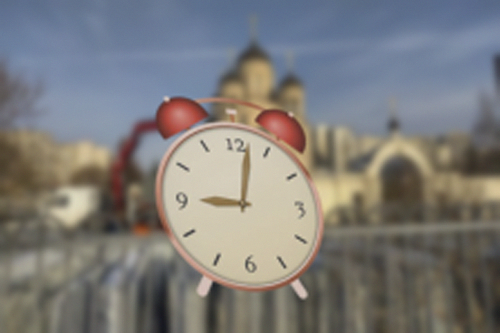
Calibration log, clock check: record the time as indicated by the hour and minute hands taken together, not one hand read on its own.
9:02
